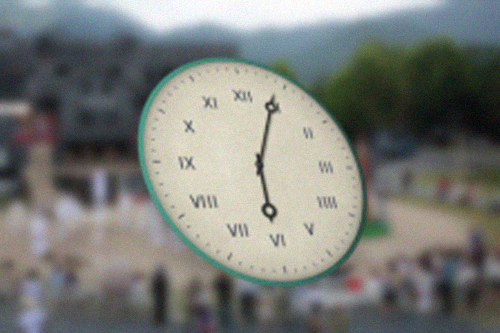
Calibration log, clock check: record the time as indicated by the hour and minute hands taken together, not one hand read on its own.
6:04
